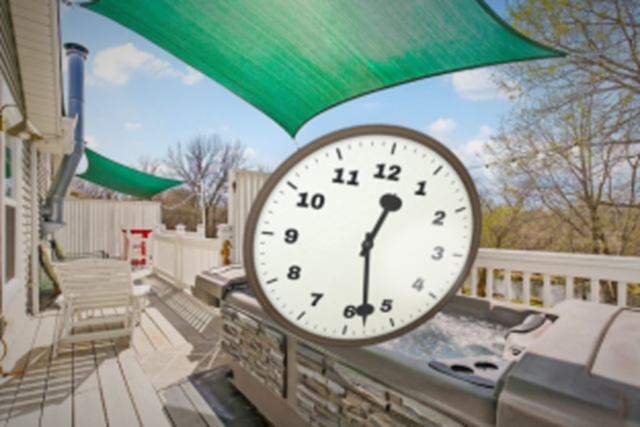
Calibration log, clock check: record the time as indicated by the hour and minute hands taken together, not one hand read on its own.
12:28
